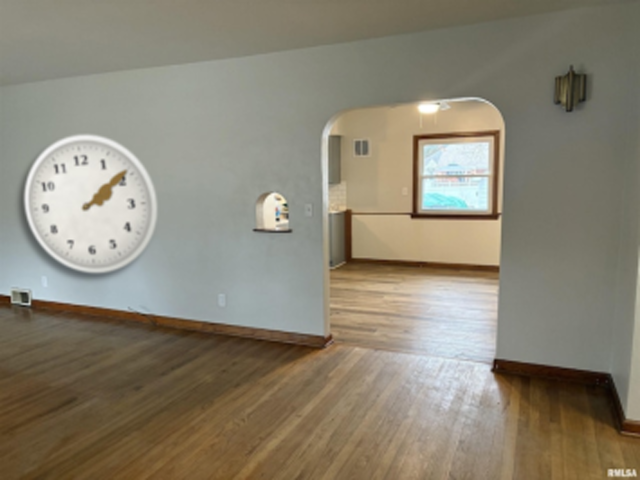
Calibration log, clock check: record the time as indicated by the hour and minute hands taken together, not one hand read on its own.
2:09
